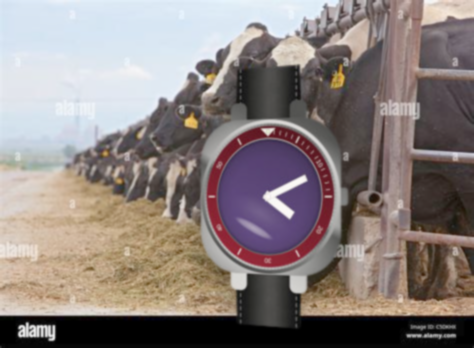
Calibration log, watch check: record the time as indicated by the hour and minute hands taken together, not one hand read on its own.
4:11
